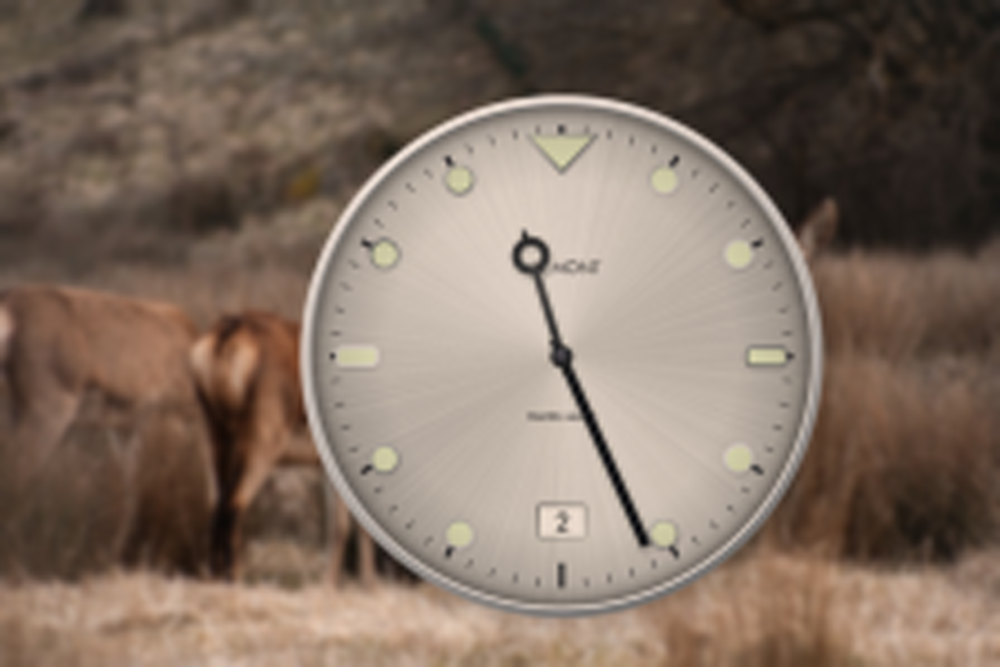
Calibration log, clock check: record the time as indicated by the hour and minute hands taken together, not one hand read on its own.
11:26
